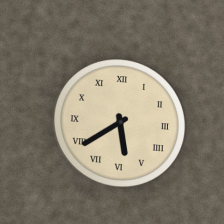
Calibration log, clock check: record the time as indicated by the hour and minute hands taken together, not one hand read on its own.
5:39
